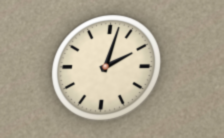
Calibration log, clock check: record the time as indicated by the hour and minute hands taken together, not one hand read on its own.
2:02
